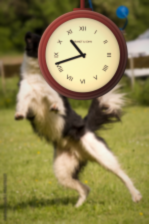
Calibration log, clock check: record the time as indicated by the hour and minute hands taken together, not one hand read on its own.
10:42
